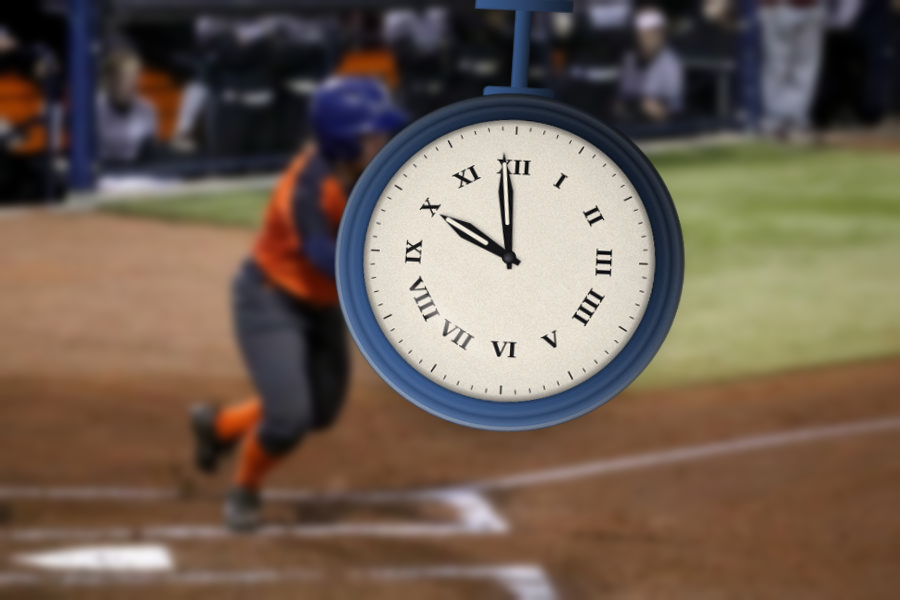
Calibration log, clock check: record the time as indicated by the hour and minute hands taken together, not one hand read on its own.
9:59
